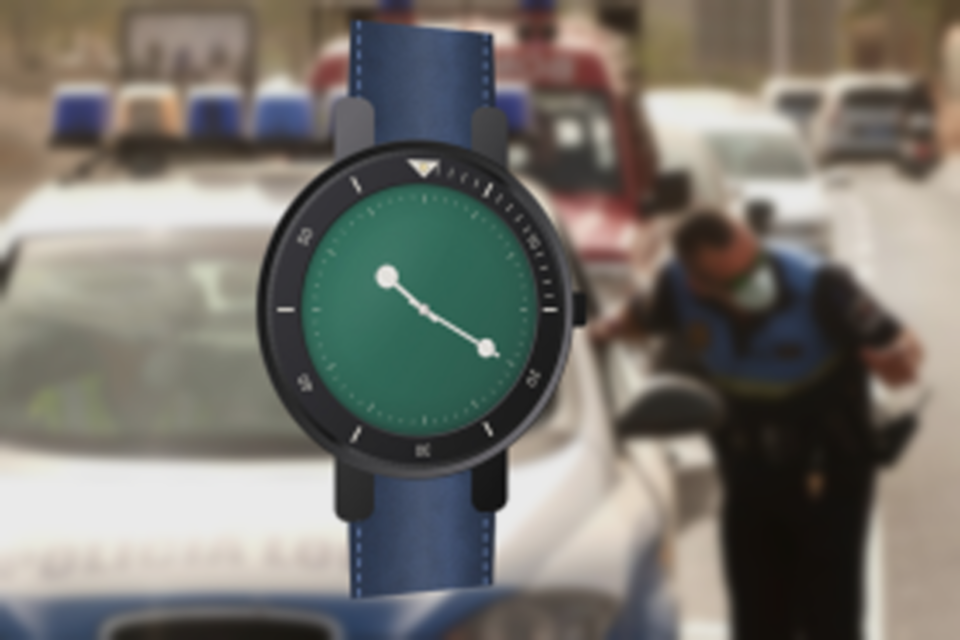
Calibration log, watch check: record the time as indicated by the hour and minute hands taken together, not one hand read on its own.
10:20
